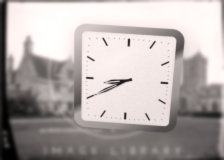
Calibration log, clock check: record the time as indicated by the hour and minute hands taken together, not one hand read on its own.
8:40
